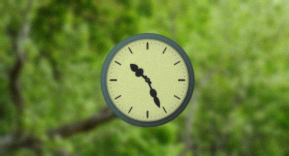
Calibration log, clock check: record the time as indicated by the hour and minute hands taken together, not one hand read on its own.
10:26
